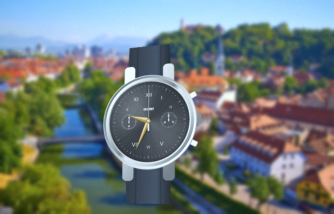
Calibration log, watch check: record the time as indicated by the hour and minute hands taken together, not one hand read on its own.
9:34
